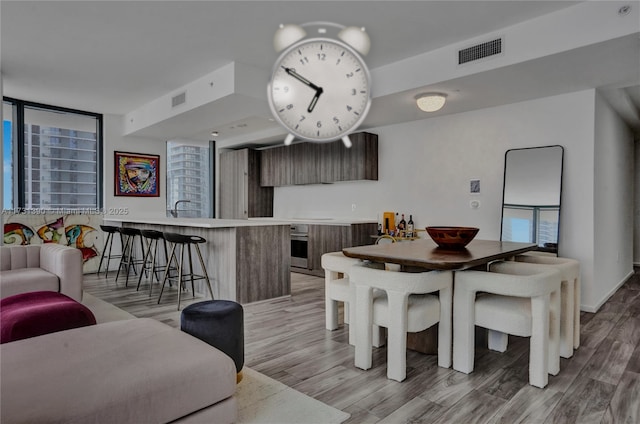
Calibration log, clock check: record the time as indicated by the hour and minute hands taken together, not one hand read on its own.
6:50
